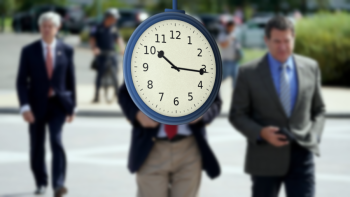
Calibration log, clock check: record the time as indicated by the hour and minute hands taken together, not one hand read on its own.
10:16
